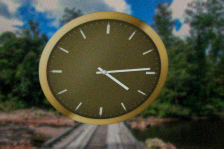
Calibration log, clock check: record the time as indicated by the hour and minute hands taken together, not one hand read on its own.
4:14
